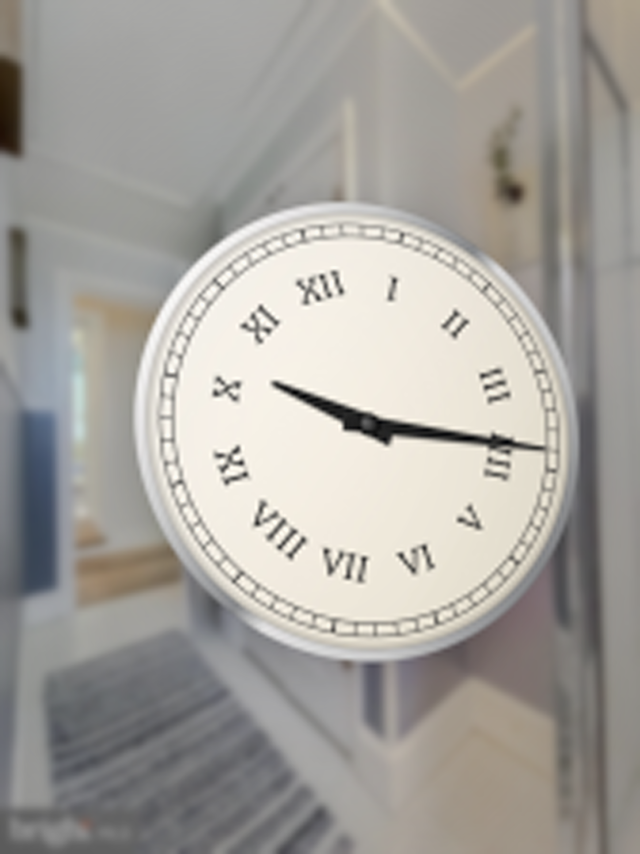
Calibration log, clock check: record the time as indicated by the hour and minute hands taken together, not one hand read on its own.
10:19
